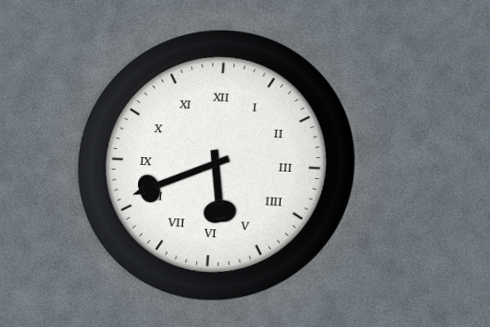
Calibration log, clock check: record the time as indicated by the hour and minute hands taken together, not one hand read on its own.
5:41
